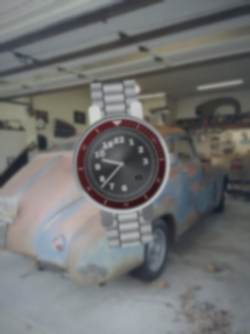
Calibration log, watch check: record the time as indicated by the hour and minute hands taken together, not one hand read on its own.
9:38
